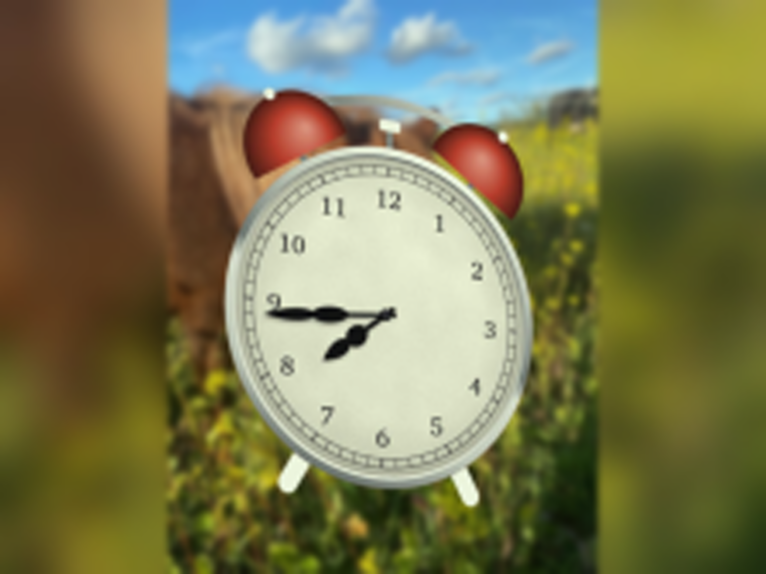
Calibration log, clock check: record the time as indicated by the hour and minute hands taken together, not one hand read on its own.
7:44
